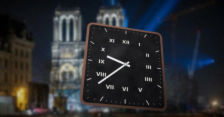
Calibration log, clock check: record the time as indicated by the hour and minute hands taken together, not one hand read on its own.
9:38
